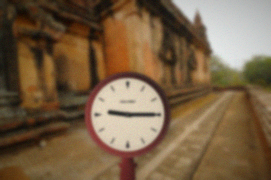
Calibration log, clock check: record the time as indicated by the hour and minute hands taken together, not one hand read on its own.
9:15
